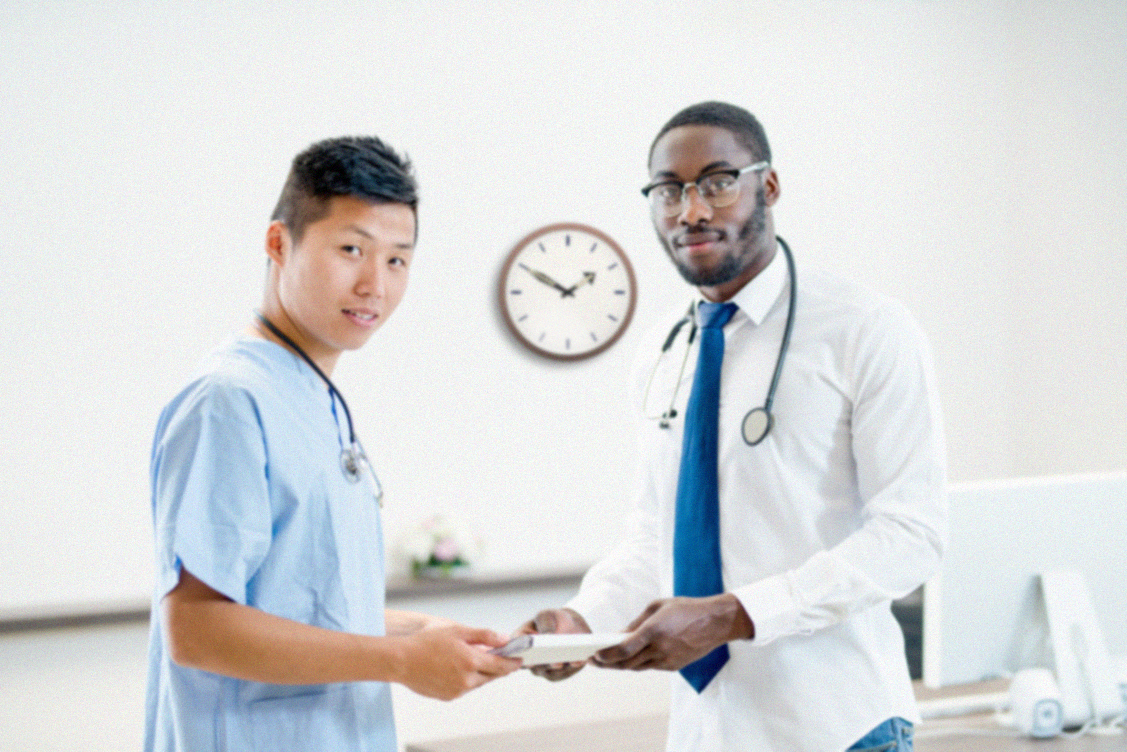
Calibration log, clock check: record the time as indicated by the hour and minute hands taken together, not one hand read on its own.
1:50
